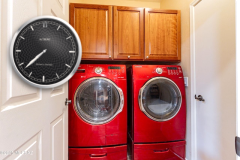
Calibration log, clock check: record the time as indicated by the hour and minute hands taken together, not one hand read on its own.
7:38
